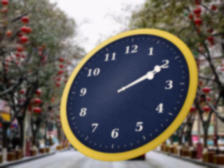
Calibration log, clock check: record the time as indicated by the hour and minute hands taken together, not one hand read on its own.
2:10
